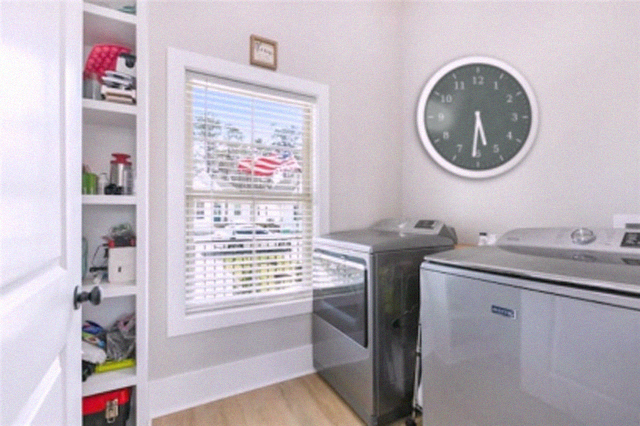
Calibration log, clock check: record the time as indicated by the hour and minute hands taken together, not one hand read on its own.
5:31
